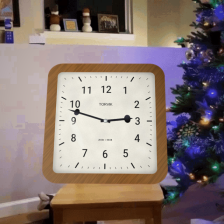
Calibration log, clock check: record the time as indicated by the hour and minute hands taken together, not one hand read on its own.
2:48
